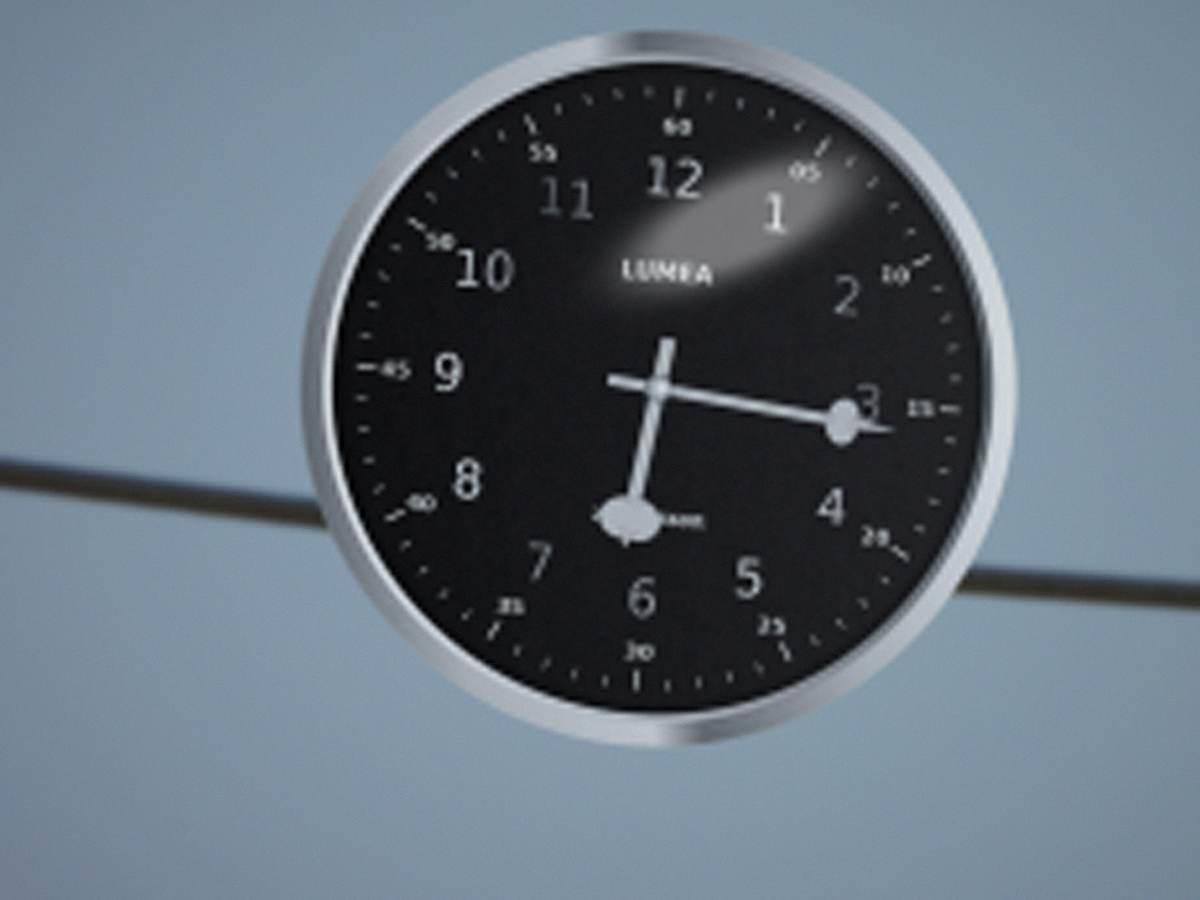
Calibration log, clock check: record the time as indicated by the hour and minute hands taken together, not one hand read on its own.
6:16
